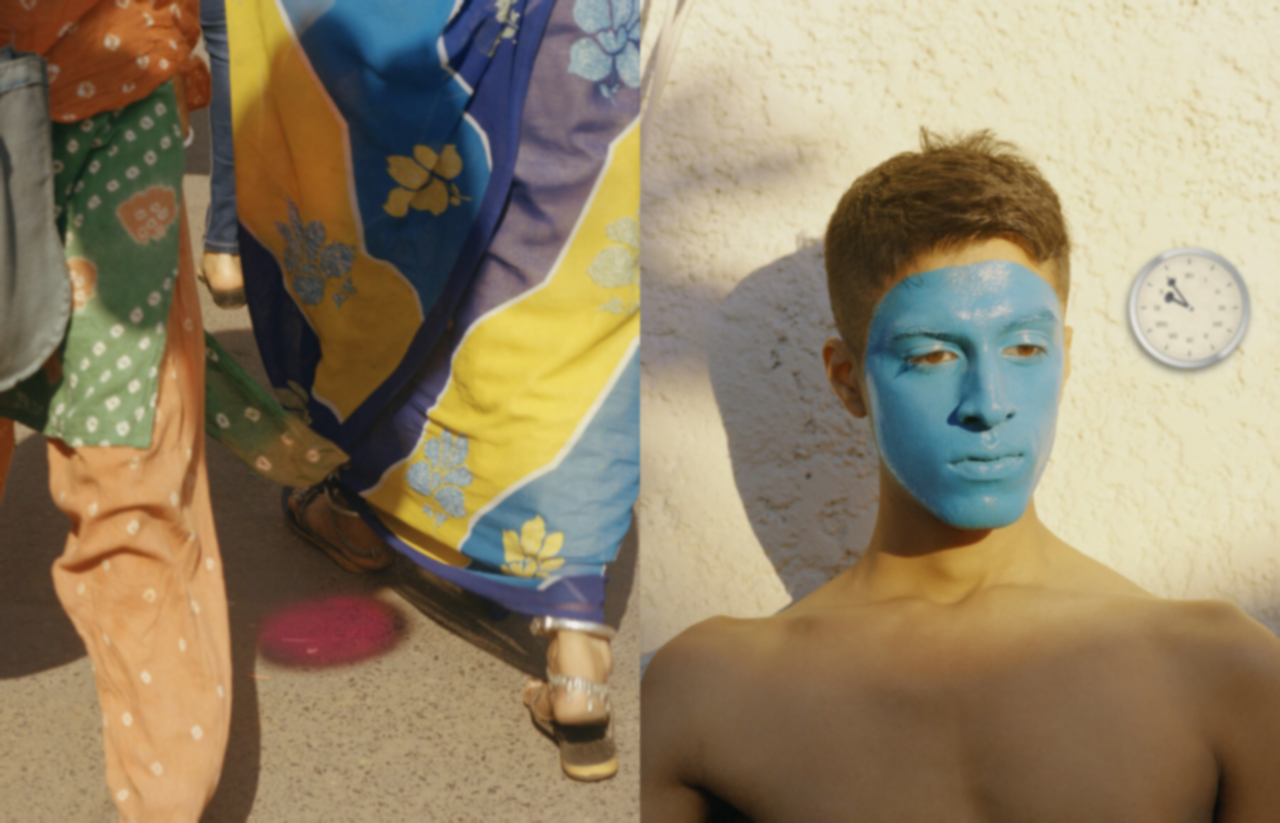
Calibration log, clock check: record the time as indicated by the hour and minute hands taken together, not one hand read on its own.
9:54
